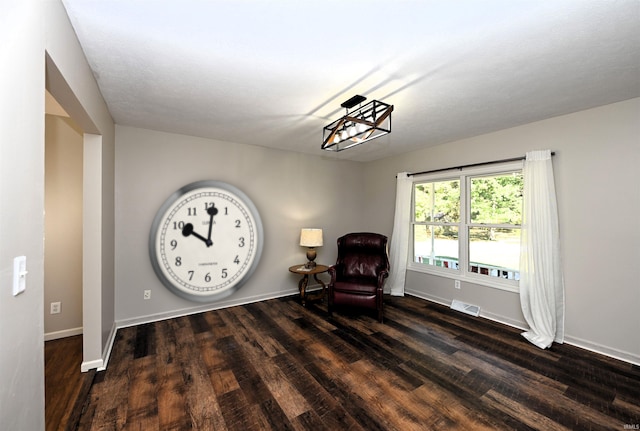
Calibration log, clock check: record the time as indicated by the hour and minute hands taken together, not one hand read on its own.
10:01
